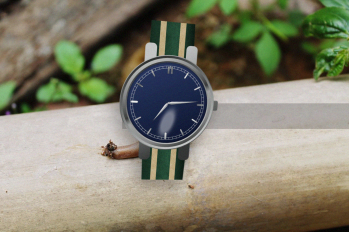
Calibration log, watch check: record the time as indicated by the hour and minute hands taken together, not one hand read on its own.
7:14
